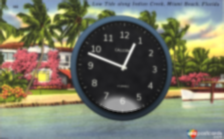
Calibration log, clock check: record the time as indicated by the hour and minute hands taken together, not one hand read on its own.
12:48
